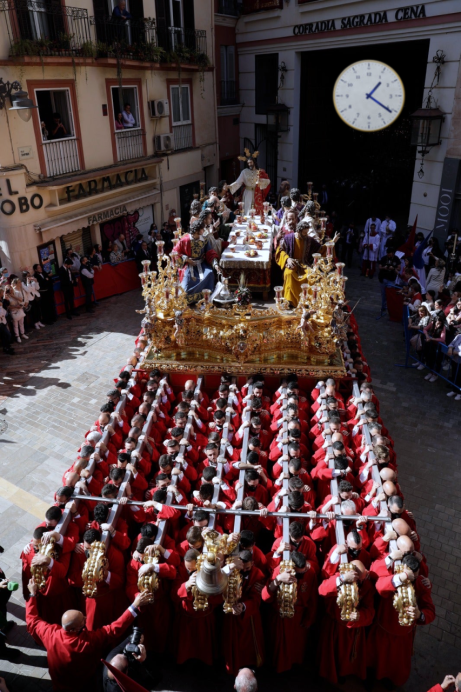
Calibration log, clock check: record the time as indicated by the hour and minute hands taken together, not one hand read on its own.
1:21
